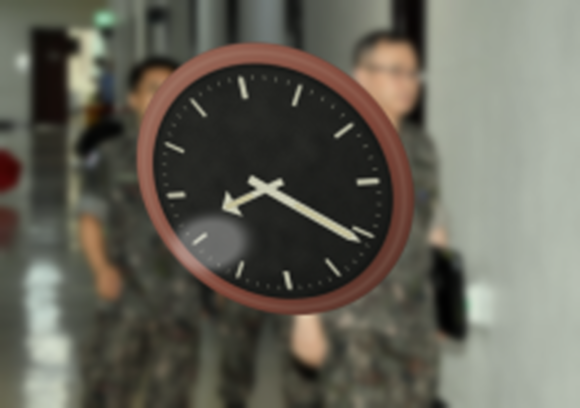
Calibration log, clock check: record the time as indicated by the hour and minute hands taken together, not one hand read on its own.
8:21
